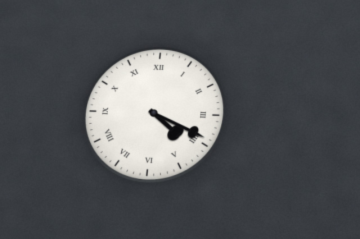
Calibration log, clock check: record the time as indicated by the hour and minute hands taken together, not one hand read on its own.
4:19
